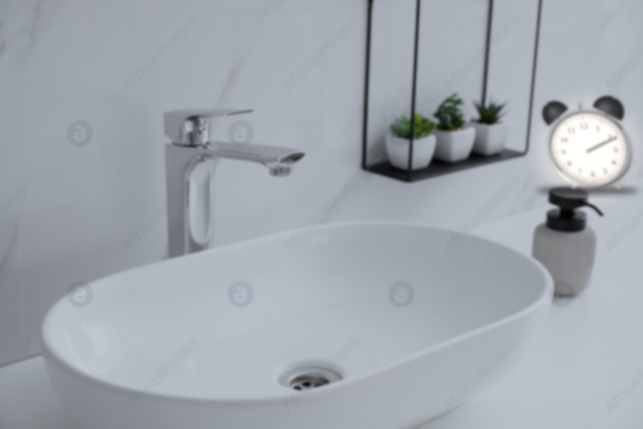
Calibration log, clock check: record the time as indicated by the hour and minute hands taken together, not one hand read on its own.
2:11
